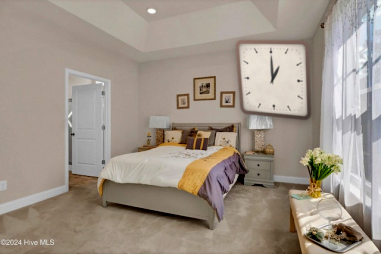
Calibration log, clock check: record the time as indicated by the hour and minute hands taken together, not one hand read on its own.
1:00
